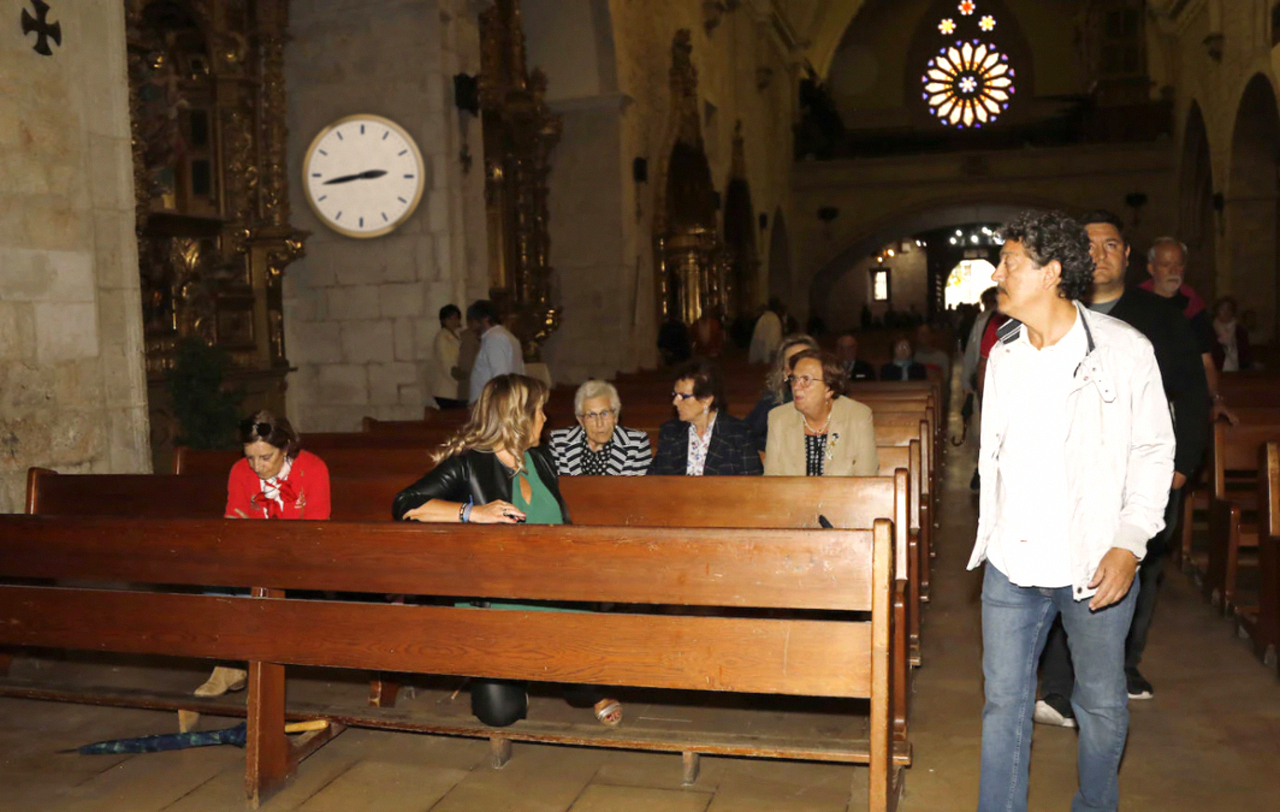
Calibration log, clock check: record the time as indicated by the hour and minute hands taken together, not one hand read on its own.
2:43
